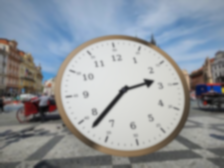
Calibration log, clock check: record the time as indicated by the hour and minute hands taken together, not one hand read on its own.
2:38
